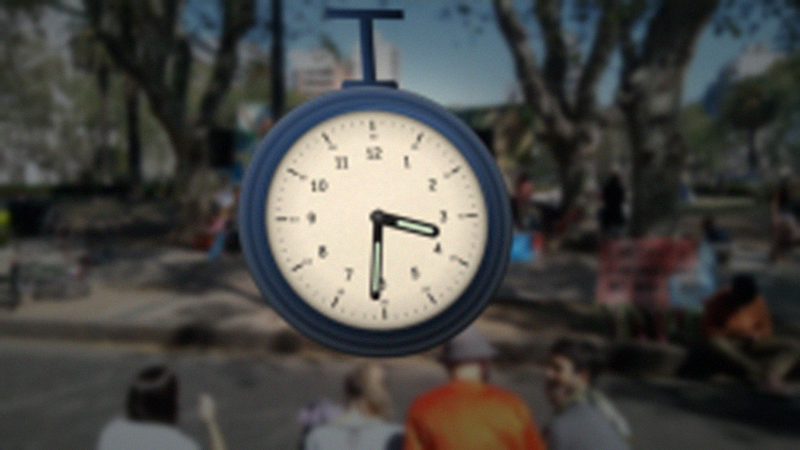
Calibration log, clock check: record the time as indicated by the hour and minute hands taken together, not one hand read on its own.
3:31
